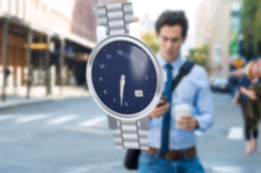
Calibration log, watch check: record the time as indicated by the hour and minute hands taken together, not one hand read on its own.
6:32
